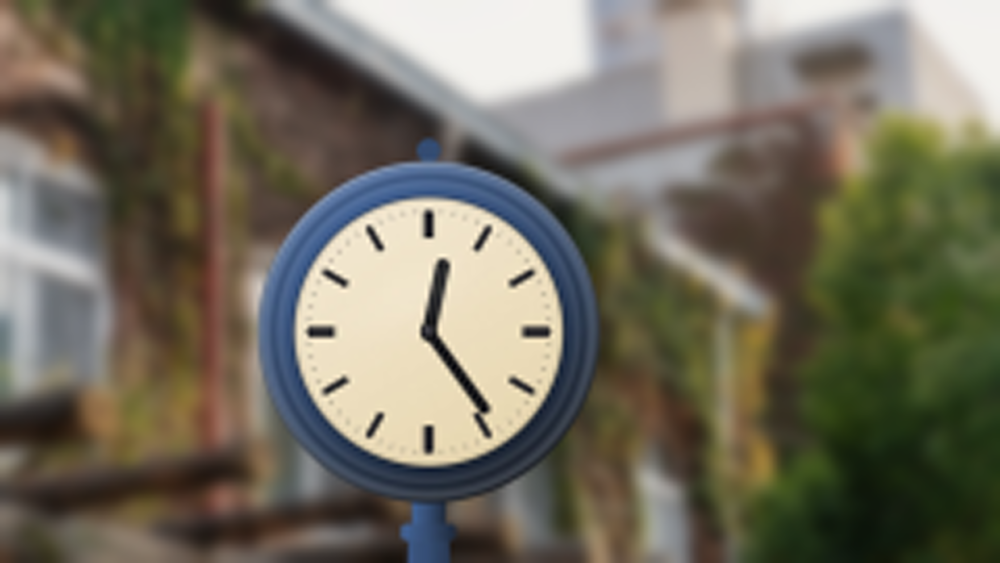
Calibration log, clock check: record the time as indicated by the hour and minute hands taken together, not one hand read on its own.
12:24
